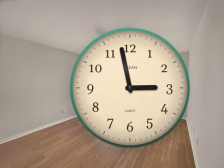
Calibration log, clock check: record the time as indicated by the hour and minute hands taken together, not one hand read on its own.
2:58
